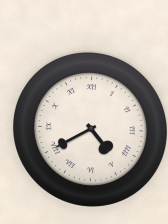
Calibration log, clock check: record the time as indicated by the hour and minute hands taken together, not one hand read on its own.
4:40
